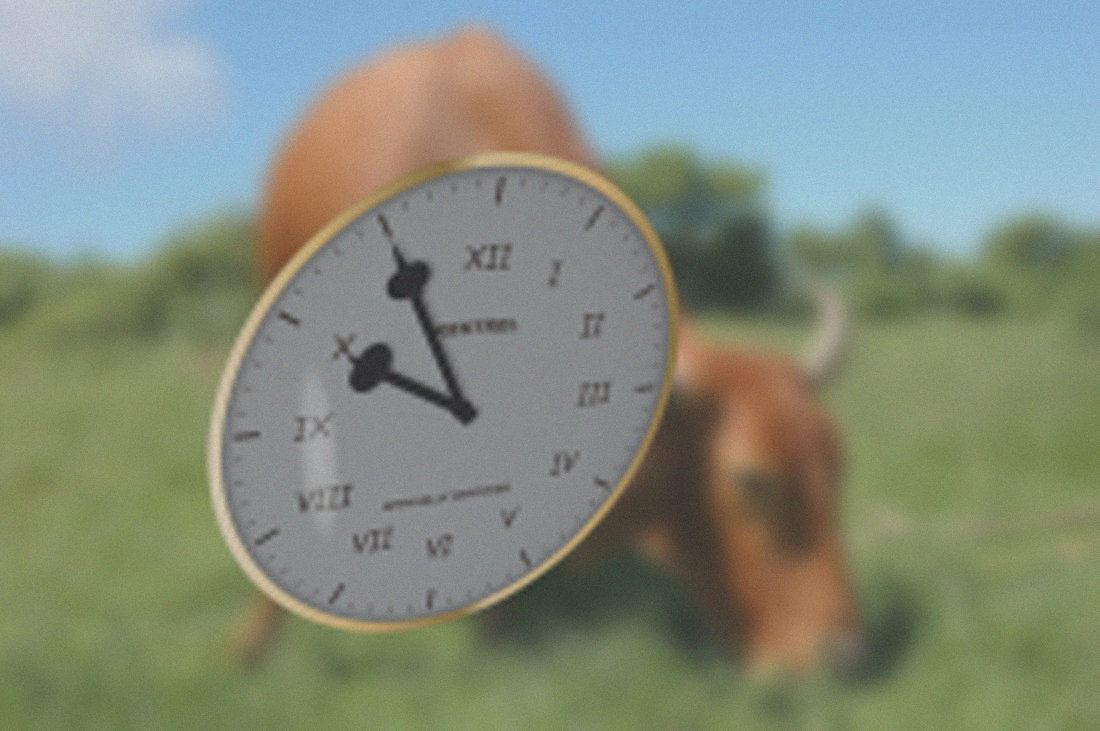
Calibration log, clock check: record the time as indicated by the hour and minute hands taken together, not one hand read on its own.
9:55
